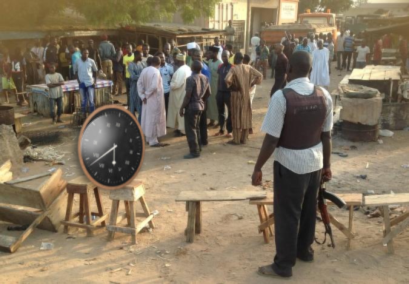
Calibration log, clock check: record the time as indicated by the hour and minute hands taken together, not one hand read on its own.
5:38
